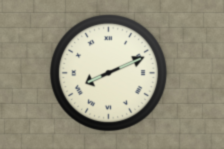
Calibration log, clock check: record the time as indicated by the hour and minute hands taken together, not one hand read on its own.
8:11
